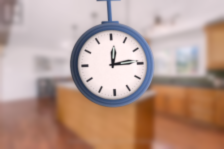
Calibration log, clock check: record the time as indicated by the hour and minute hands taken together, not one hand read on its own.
12:14
